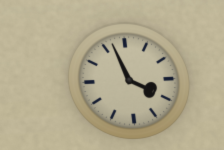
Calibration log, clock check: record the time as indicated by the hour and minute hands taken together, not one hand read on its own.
3:57
